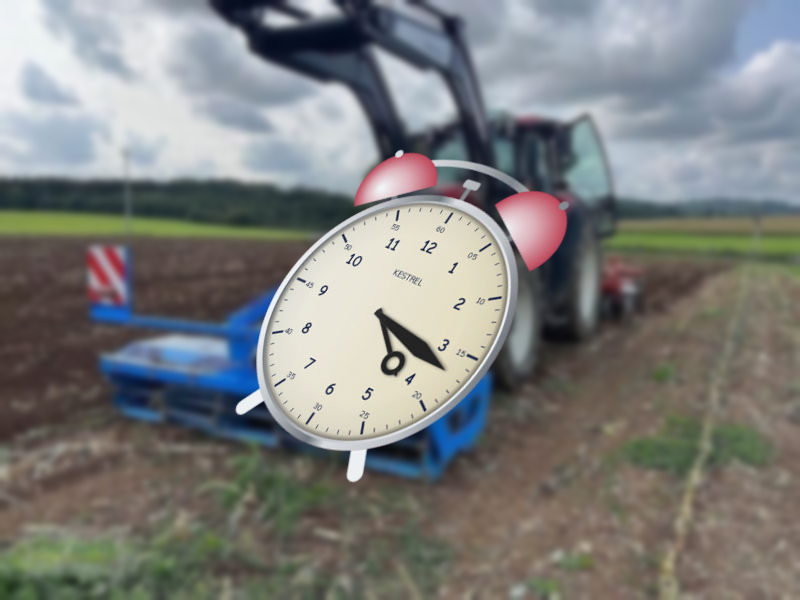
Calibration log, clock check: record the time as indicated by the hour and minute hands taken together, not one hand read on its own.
4:17
